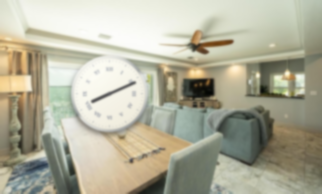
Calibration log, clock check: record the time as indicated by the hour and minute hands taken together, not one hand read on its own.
8:11
